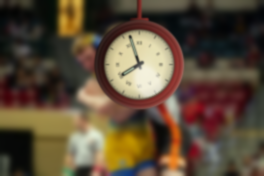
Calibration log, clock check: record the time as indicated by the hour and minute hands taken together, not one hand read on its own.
7:57
